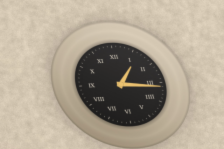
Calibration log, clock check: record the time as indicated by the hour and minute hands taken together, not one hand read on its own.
1:16
